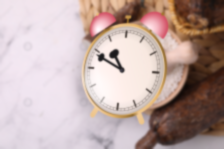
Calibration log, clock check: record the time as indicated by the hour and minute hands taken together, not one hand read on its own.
10:49
